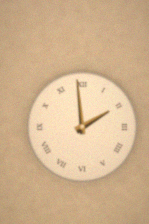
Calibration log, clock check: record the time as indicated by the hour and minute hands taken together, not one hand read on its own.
1:59
